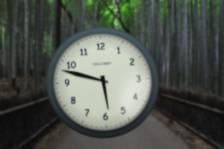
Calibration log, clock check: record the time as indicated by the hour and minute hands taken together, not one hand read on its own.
5:48
